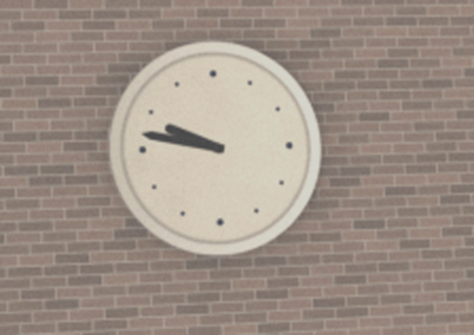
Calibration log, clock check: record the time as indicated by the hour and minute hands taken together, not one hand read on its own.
9:47
